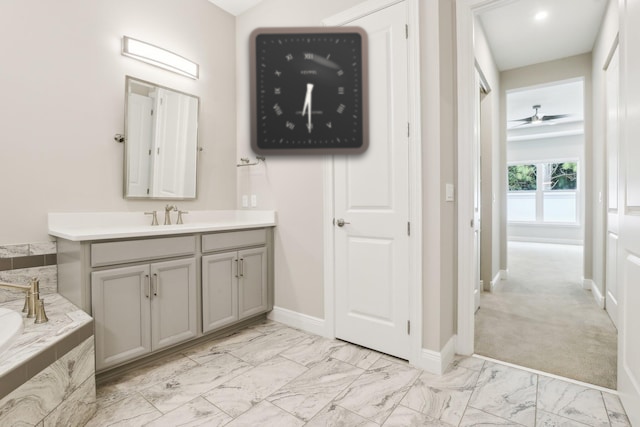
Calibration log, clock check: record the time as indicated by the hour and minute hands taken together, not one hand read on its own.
6:30
